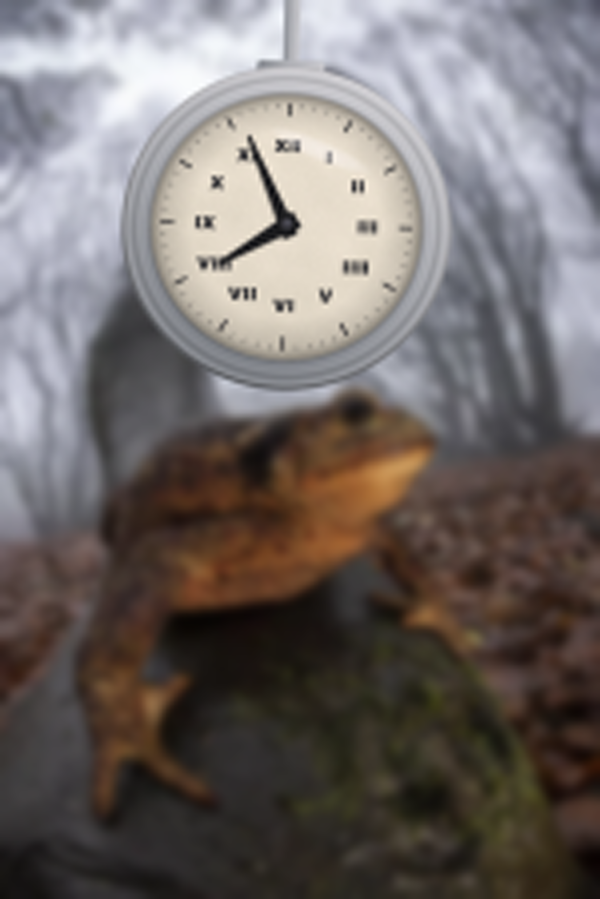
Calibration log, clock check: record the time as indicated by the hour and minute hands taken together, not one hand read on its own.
7:56
